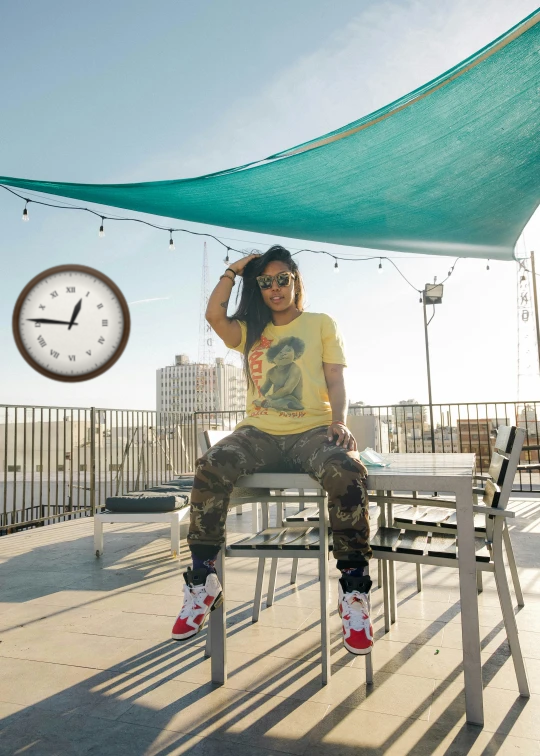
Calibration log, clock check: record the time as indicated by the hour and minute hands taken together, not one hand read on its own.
12:46
